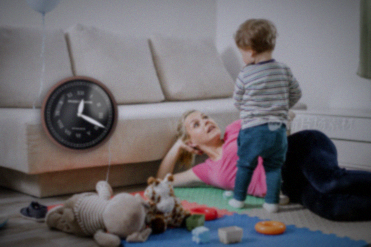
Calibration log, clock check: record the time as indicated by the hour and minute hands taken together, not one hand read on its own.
12:19
